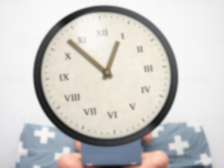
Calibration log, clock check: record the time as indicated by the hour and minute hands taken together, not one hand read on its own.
12:53
